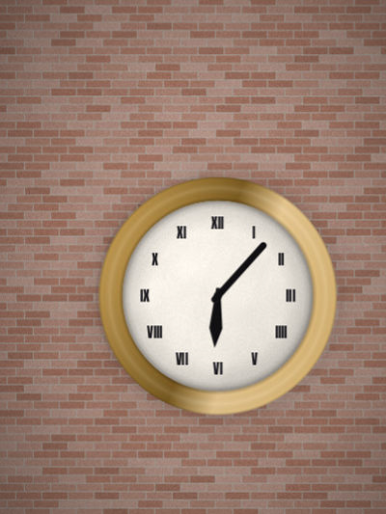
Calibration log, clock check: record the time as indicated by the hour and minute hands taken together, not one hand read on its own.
6:07
